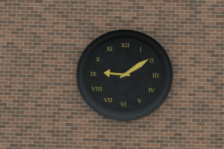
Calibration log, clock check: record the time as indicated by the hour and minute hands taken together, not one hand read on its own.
9:09
